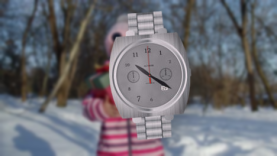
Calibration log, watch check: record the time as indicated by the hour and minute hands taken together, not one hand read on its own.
10:21
